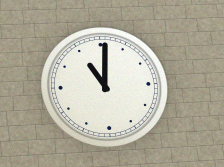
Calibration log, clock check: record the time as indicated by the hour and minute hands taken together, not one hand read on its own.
11:01
